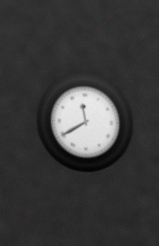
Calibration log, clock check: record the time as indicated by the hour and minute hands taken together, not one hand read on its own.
11:40
